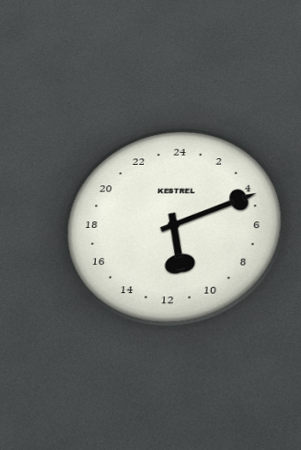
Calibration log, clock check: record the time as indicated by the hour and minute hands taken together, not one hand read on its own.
11:11
